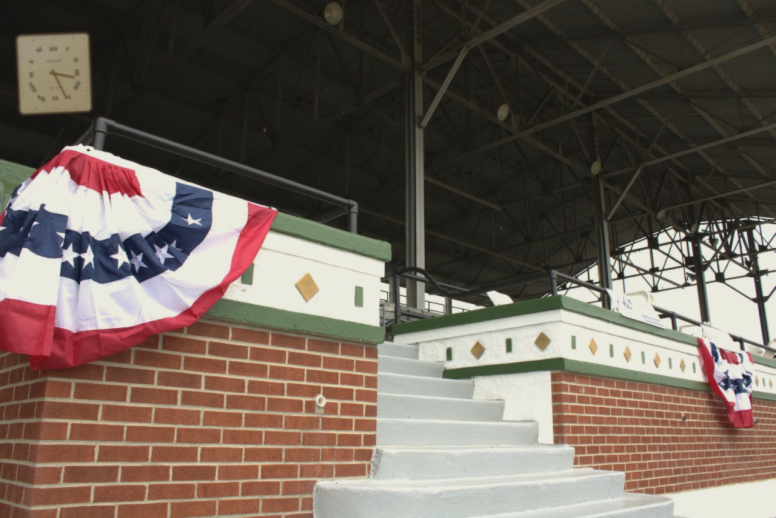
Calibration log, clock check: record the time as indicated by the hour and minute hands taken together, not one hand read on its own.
3:26
